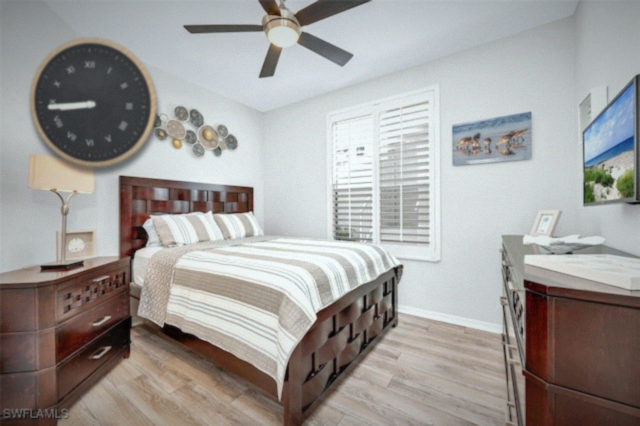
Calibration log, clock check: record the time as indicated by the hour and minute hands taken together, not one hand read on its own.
8:44
